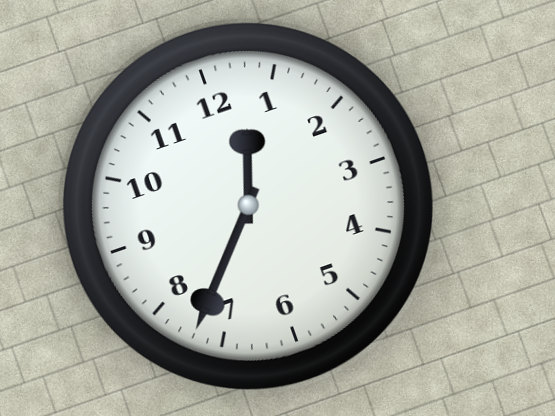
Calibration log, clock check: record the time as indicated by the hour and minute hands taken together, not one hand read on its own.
12:37
